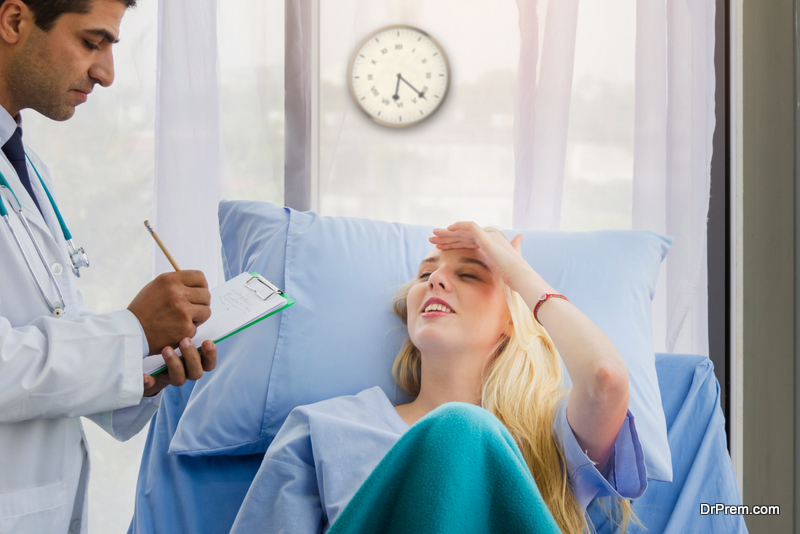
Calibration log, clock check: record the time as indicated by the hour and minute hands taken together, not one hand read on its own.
6:22
